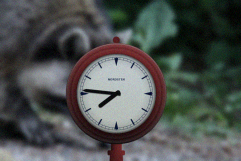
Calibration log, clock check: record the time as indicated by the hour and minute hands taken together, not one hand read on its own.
7:46
